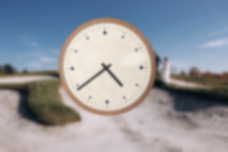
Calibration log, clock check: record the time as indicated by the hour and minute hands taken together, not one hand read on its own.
4:39
